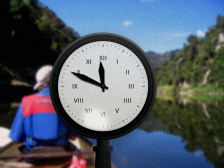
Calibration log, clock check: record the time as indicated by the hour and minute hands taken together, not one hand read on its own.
11:49
